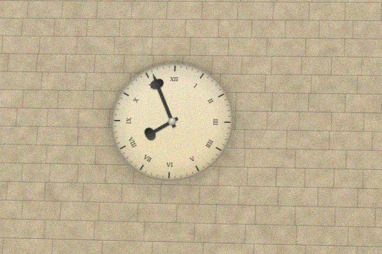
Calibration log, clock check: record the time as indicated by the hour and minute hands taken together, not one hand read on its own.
7:56
